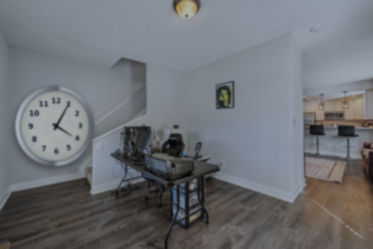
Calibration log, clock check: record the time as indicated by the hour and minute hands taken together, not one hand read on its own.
4:05
